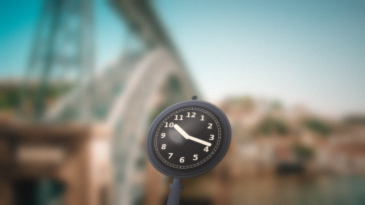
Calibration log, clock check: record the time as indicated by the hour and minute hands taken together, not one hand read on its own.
10:18
